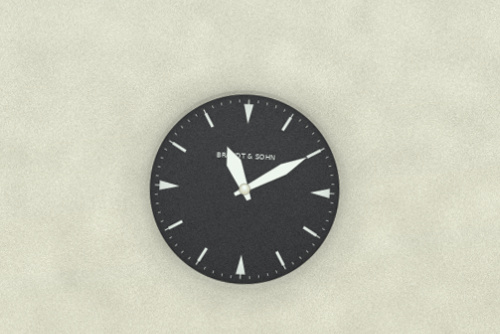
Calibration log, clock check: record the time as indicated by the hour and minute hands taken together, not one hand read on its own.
11:10
